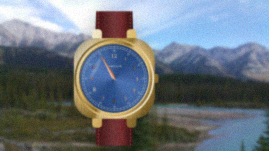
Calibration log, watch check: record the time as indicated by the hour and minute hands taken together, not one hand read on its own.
10:55
